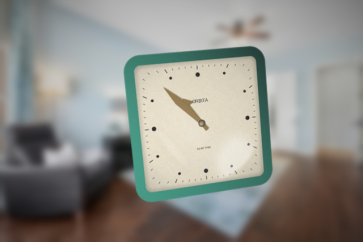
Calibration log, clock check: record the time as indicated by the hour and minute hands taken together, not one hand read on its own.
10:53
